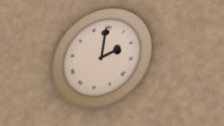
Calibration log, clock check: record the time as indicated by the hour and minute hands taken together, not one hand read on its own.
1:59
